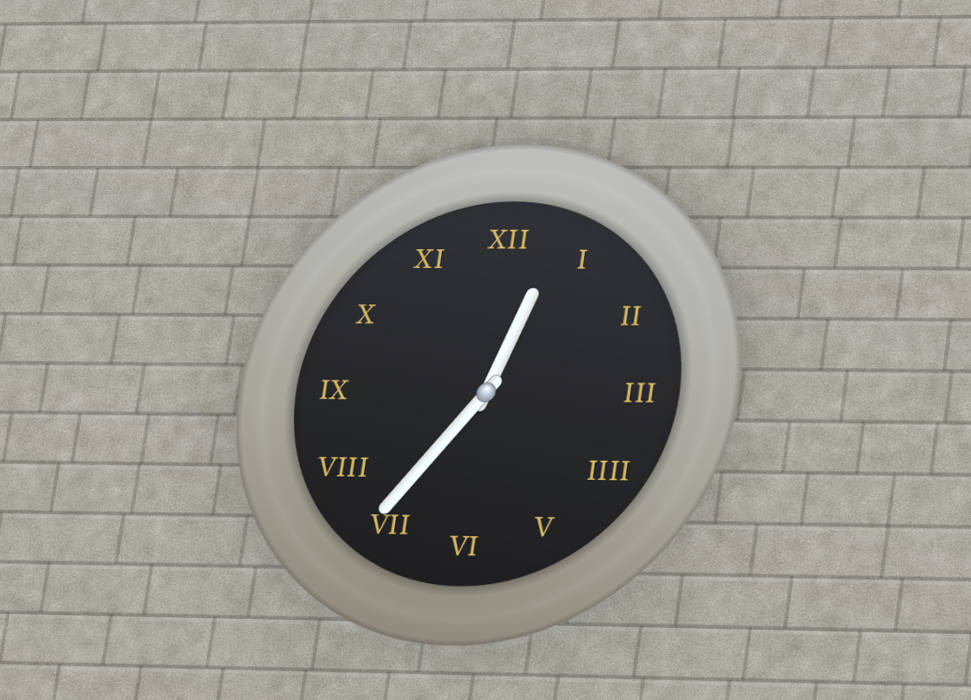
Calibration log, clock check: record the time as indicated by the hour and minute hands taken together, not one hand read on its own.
12:36
